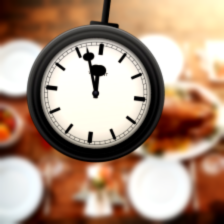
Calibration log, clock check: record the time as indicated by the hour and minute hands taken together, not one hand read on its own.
11:57
